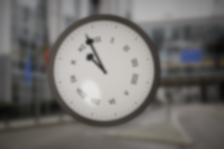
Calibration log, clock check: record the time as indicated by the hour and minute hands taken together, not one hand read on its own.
10:58
